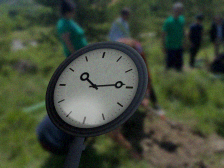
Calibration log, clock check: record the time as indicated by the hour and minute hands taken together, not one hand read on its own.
10:14
